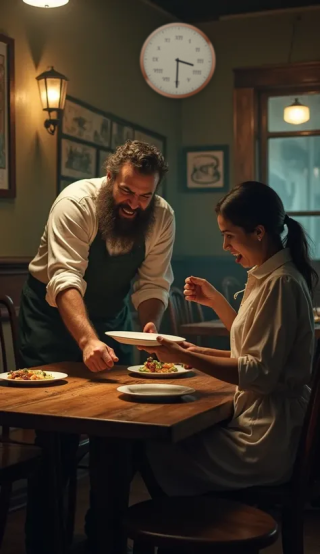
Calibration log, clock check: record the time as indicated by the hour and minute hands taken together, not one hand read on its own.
3:30
